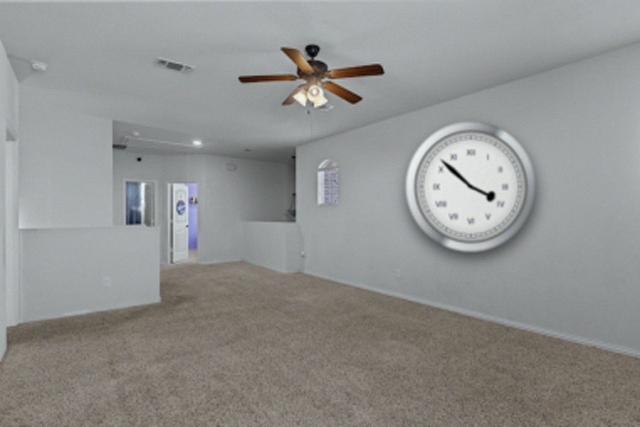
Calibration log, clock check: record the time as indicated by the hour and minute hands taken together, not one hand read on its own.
3:52
